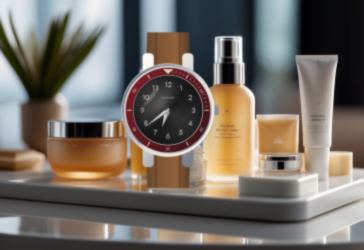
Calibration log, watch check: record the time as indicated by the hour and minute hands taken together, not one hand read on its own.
6:39
